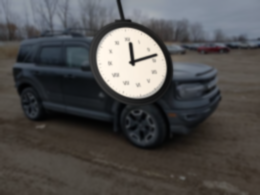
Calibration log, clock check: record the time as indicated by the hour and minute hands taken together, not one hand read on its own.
12:13
